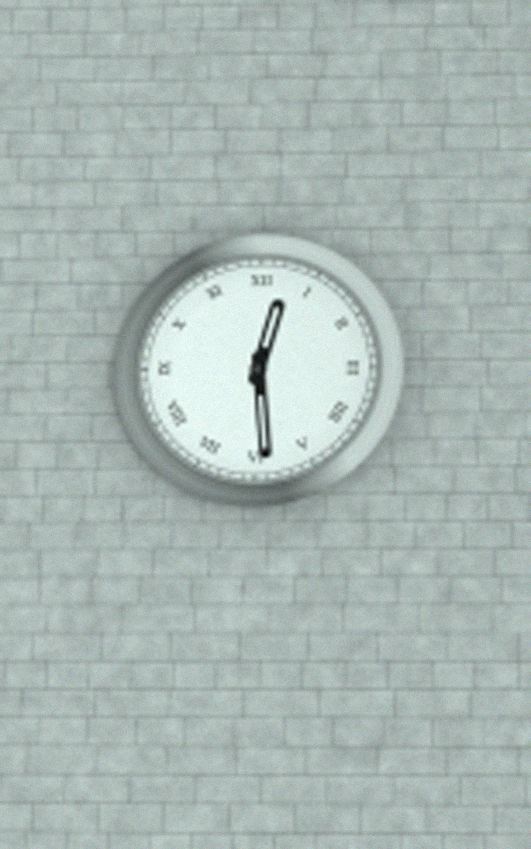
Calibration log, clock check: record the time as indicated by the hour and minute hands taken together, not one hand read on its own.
12:29
